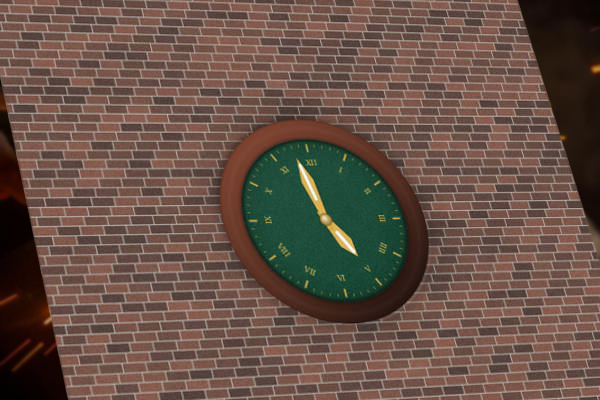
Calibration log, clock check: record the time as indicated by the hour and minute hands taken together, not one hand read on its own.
4:58
